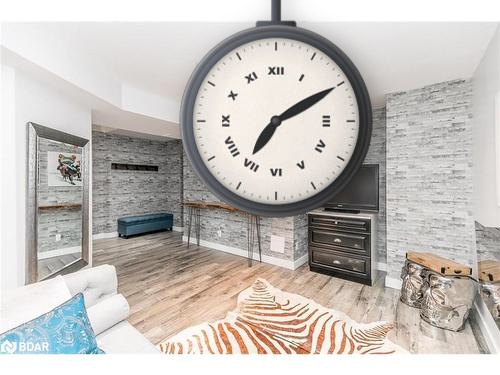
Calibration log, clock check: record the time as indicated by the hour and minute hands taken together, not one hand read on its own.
7:10
